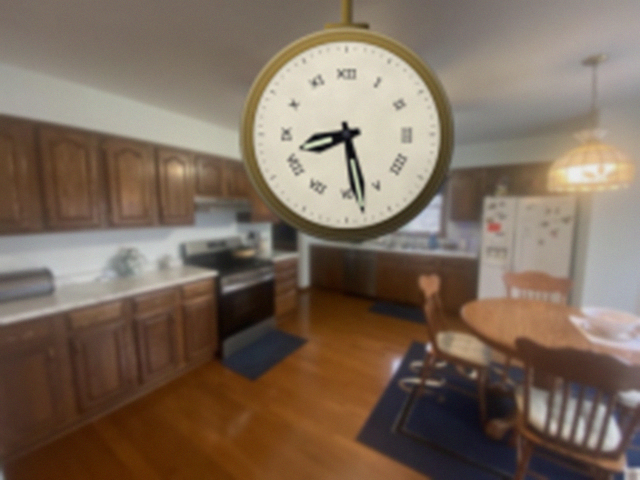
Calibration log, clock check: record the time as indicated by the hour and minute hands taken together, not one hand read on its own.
8:28
